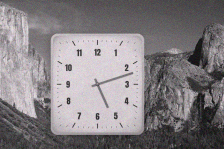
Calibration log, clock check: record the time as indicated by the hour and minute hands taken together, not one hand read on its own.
5:12
